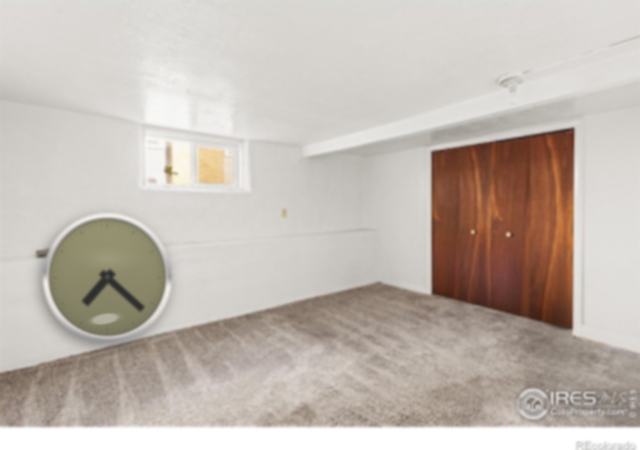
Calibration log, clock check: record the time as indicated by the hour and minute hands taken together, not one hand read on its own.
7:22
